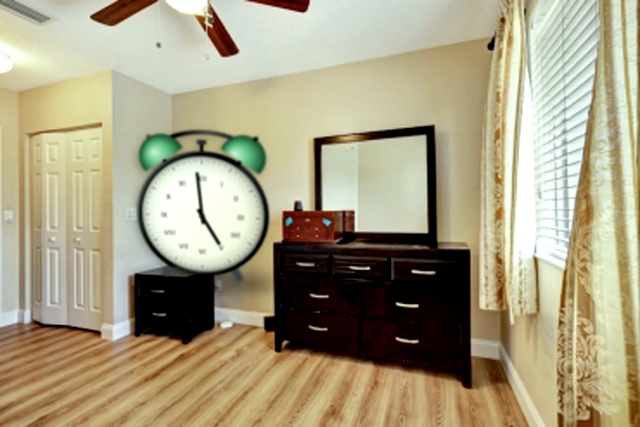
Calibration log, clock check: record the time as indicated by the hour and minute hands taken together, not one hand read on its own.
4:59
